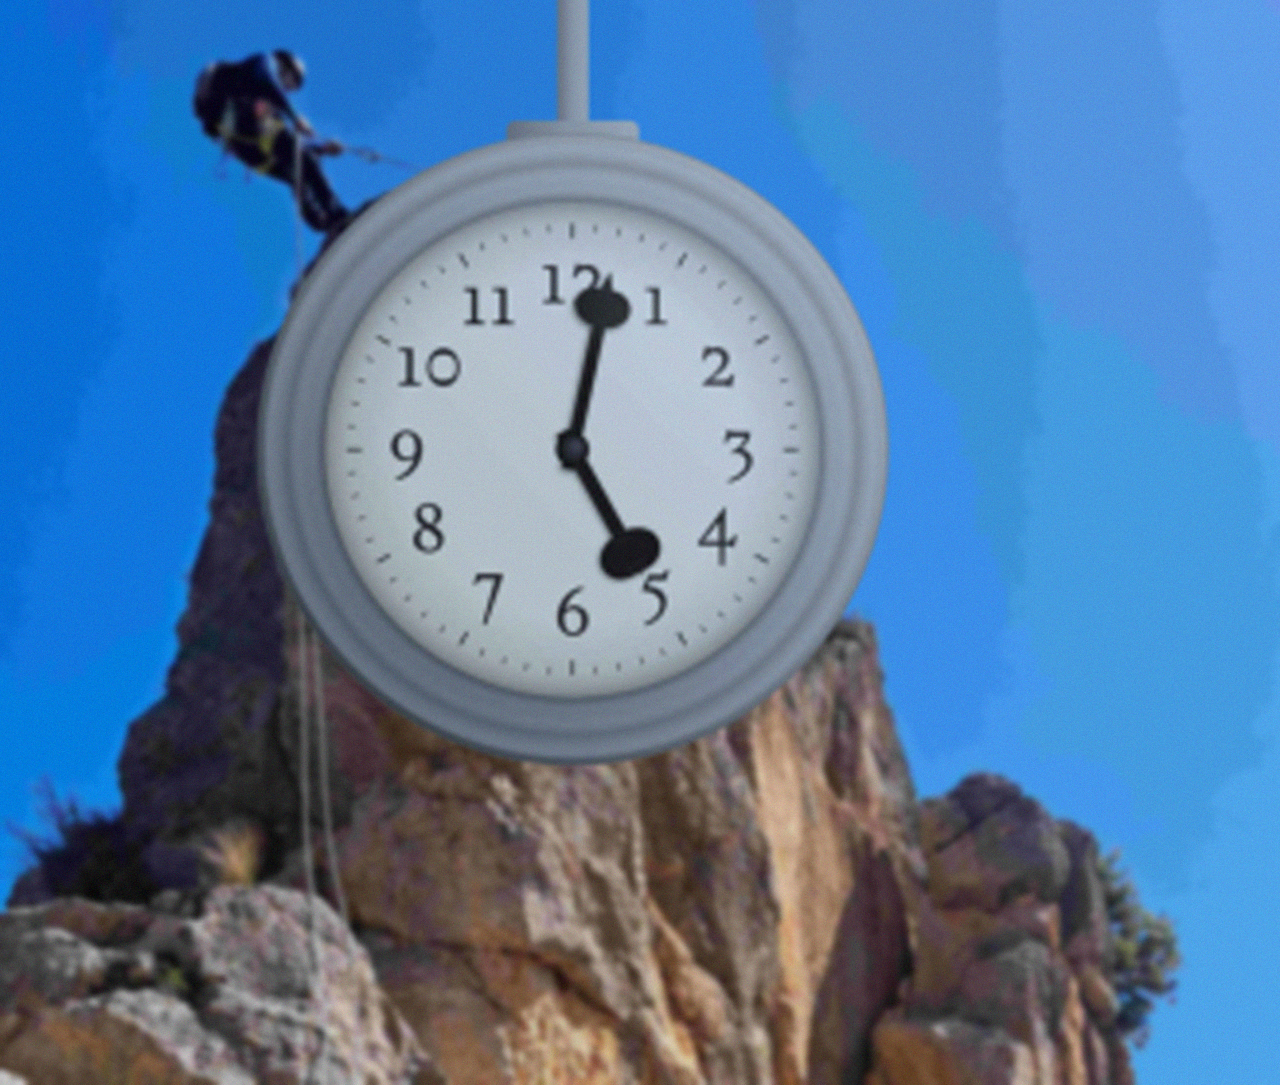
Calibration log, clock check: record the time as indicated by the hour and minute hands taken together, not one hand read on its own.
5:02
